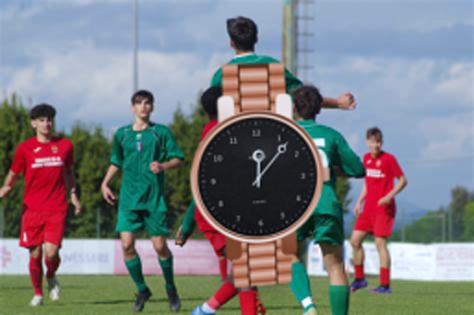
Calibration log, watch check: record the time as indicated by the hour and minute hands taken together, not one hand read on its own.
12:07
